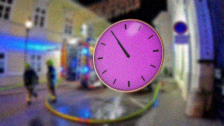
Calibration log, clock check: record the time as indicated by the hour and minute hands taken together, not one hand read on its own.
10:55
